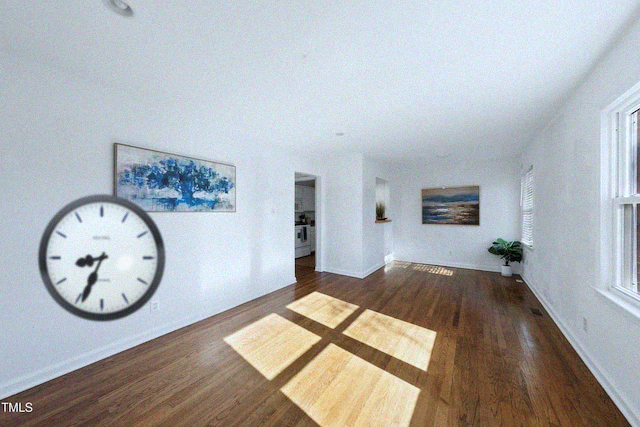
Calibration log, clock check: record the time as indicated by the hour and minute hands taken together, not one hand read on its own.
8:34
